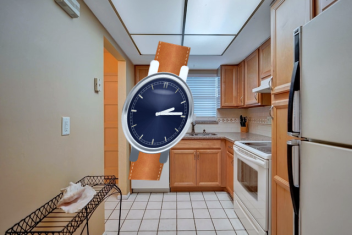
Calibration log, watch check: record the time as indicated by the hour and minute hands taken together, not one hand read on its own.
2:14
